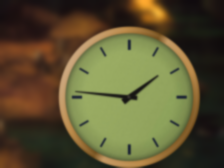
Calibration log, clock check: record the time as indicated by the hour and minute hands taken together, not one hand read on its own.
1:46
